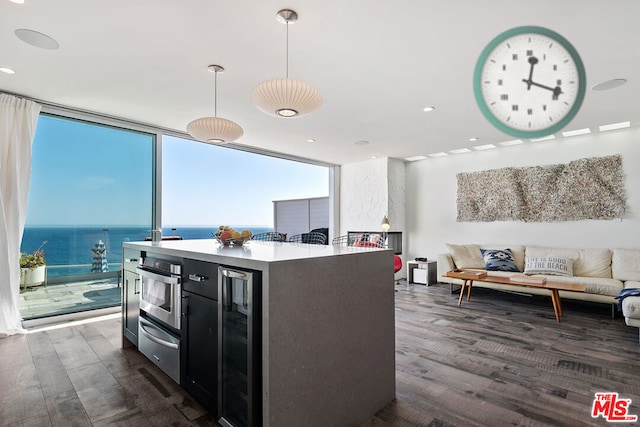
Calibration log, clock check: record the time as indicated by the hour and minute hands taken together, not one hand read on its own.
12:18
